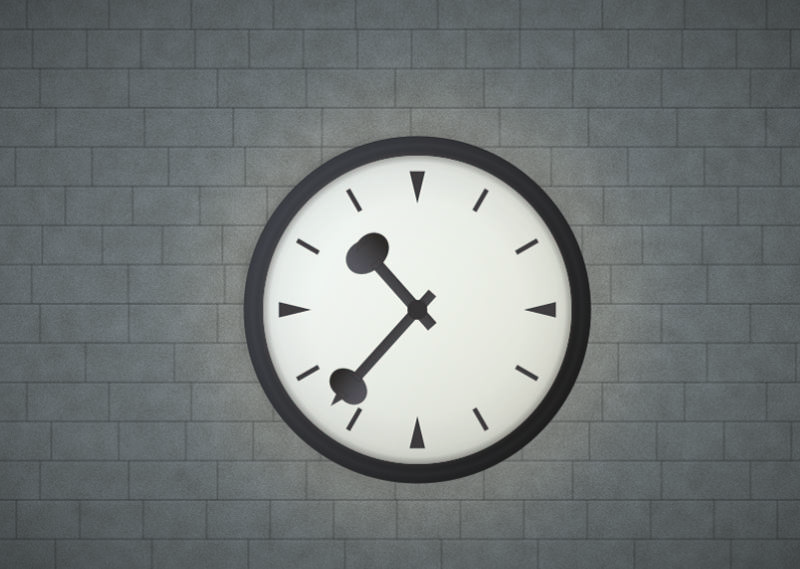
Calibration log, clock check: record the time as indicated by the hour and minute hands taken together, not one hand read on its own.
10:37
